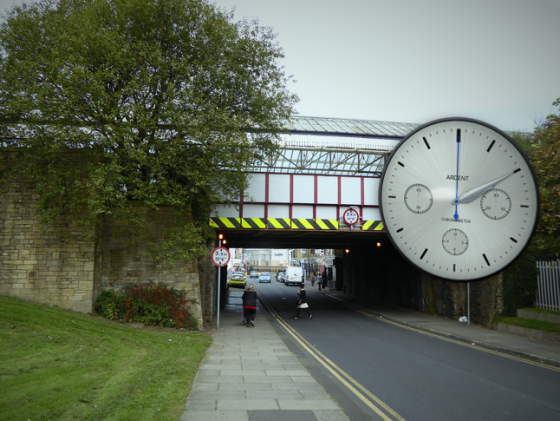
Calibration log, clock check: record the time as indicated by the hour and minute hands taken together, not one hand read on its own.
2:10
